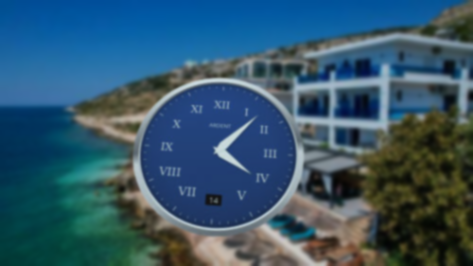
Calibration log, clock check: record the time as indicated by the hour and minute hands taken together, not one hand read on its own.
4:07
